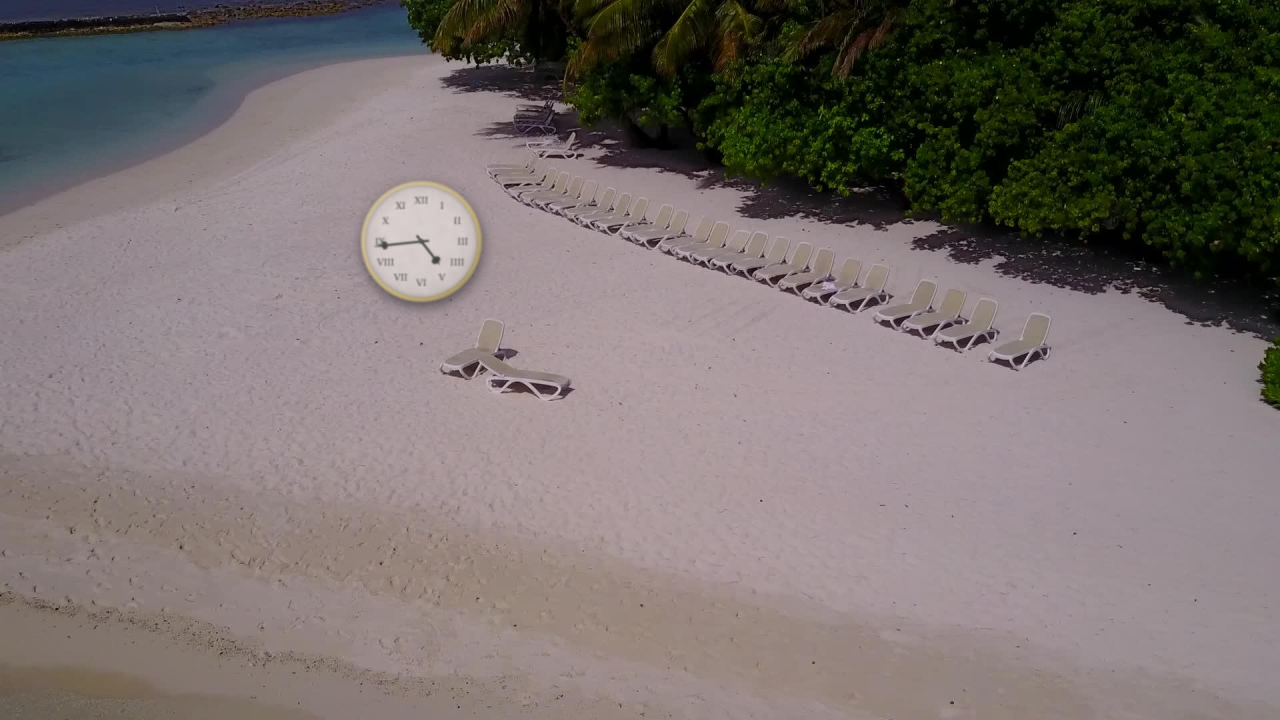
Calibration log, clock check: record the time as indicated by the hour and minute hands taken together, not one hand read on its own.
4:44
